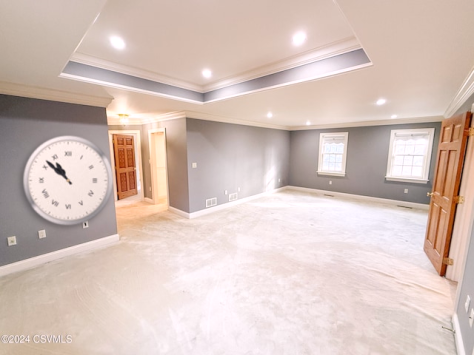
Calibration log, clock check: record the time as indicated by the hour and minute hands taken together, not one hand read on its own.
10:52
